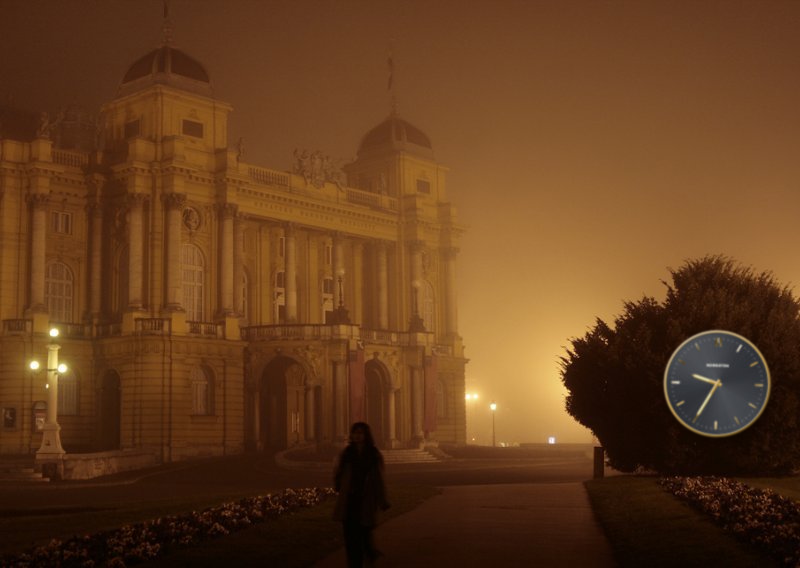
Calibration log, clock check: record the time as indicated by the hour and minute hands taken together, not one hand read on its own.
9:35
